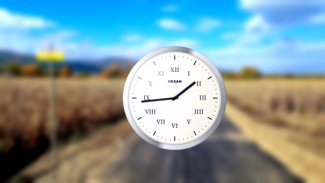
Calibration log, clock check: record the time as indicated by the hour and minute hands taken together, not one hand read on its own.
1:44
